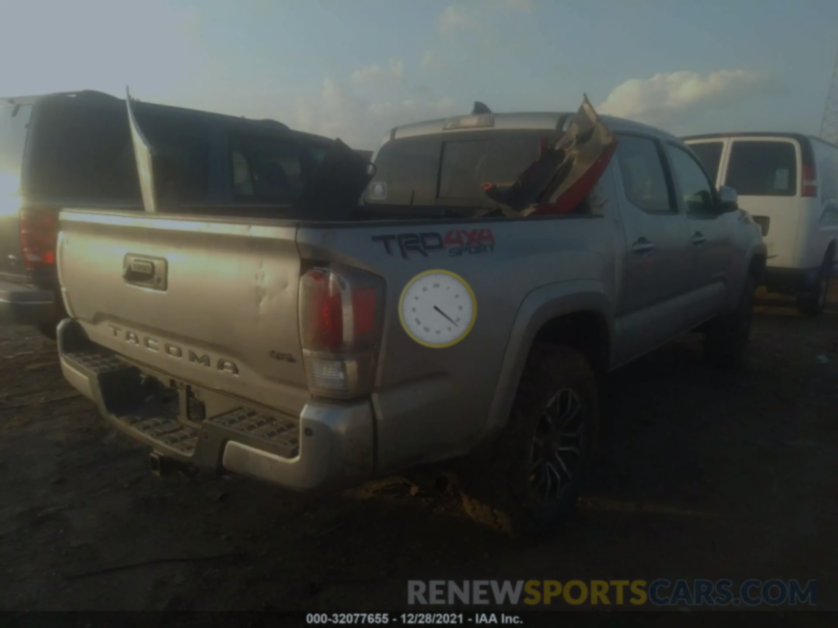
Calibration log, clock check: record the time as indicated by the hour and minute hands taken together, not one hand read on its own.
4:22
